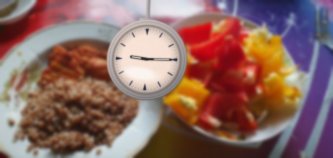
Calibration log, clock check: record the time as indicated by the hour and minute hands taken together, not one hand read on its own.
9:15
